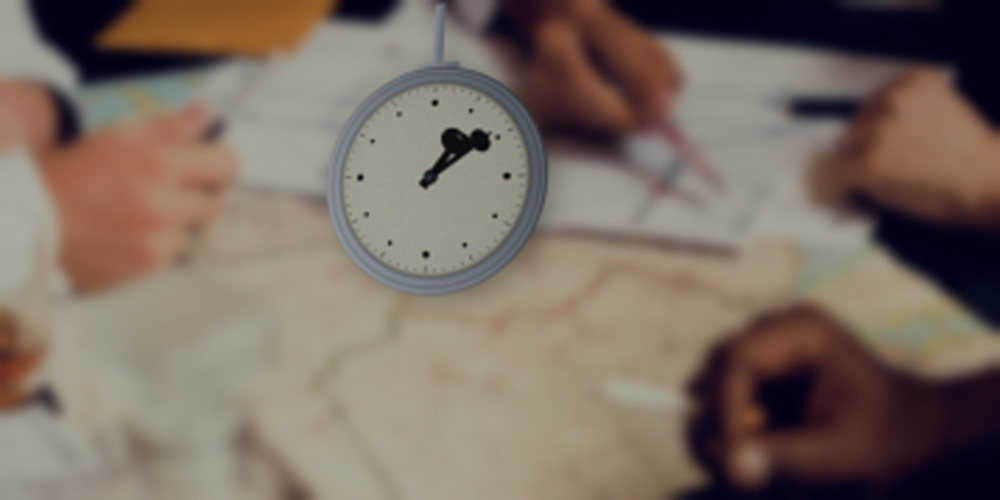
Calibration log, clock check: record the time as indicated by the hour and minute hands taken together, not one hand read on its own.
1:09
